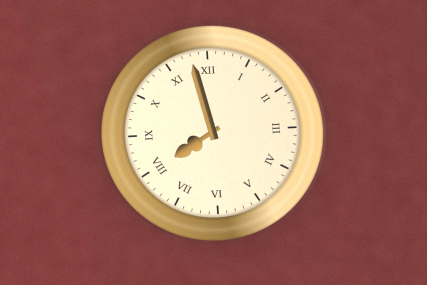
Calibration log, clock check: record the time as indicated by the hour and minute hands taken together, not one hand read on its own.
7:58
